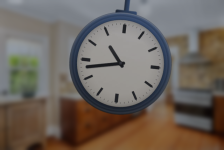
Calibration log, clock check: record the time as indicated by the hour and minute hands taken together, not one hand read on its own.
10:43
